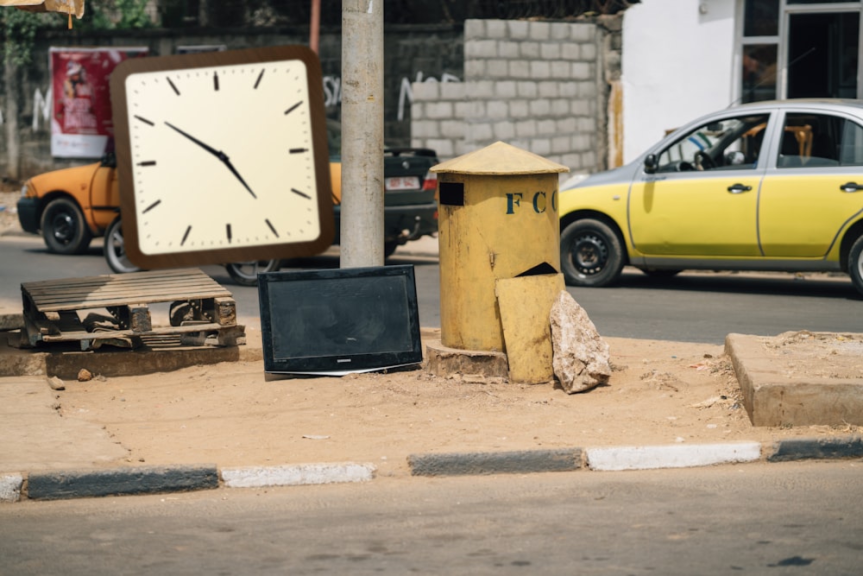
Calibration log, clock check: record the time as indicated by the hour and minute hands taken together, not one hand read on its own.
4:51
